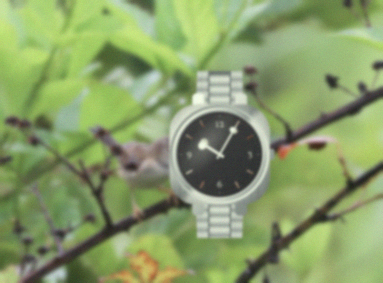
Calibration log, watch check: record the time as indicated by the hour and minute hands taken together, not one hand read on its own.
10:05
